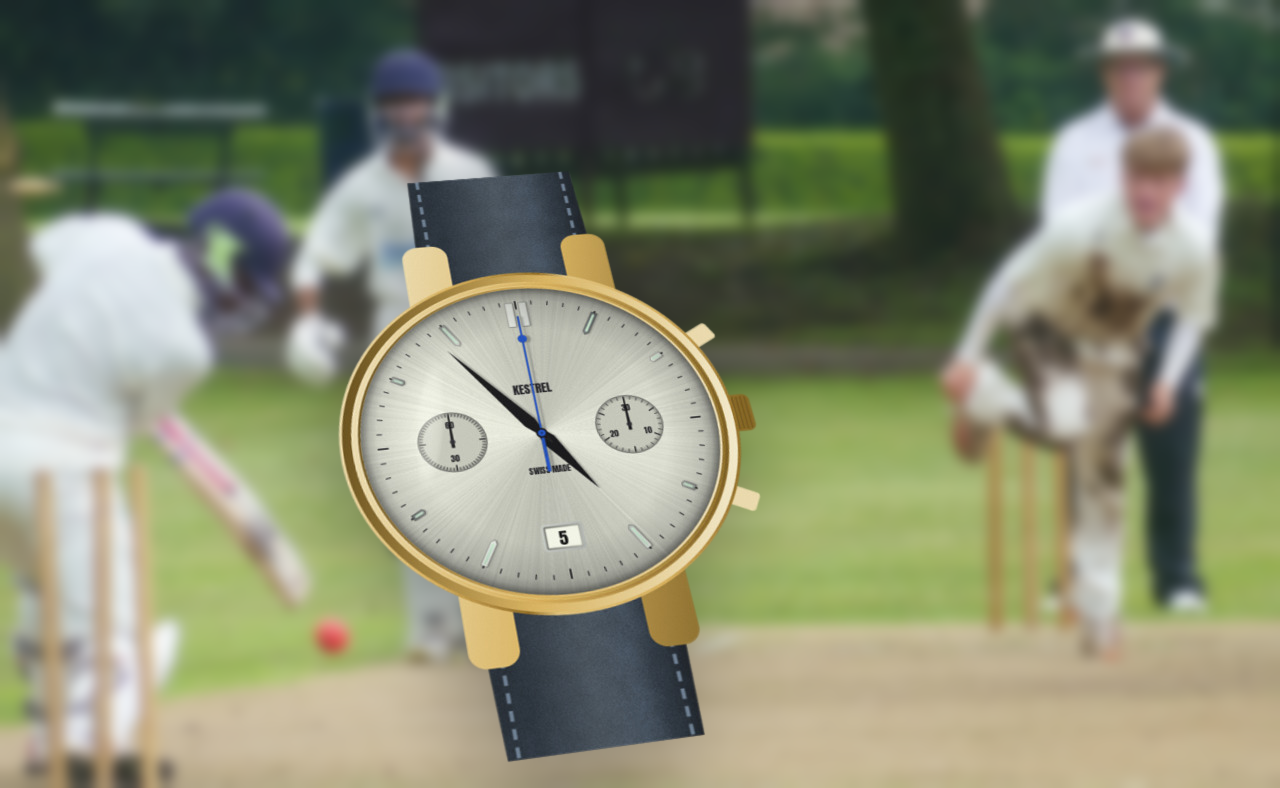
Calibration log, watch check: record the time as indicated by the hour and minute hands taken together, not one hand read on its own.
4:54
